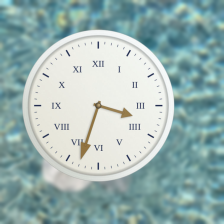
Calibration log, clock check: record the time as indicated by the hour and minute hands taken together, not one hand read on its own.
3:33
